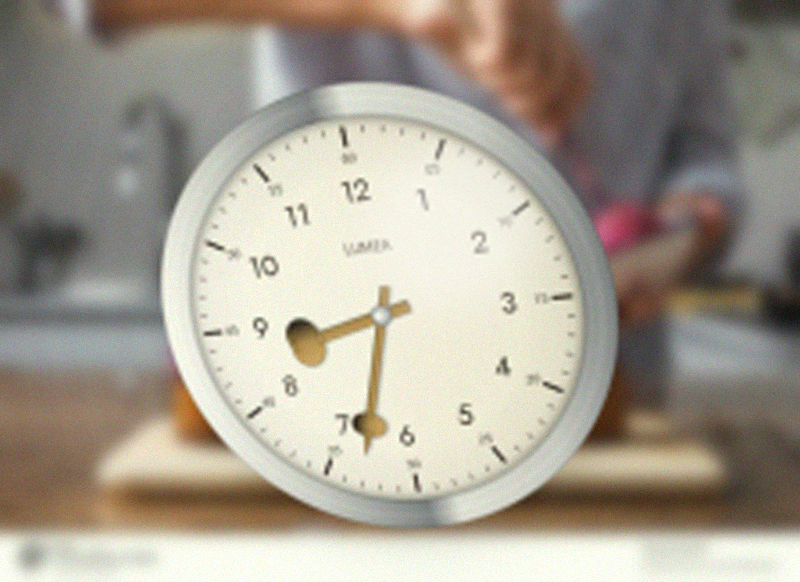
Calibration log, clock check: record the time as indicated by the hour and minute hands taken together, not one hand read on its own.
8:33
